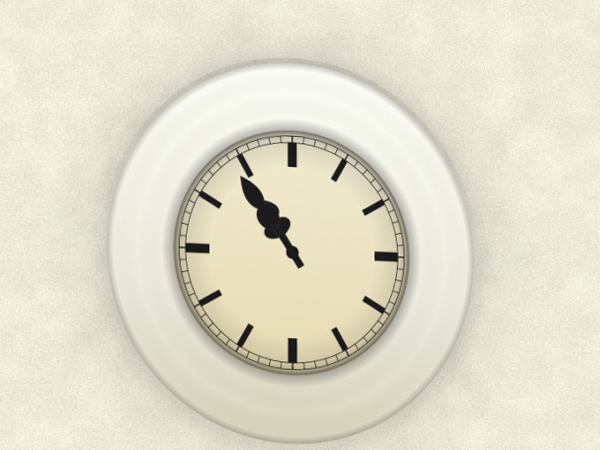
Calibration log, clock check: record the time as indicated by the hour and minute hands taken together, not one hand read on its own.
10:54
